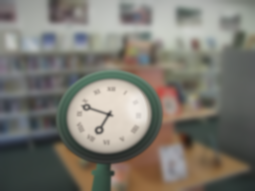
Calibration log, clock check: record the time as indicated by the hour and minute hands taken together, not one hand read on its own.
6:48
